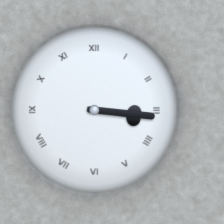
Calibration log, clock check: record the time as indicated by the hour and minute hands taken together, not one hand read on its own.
3:16
